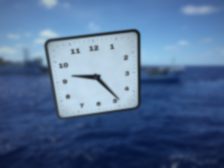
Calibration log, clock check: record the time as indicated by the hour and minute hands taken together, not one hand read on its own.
9:24
